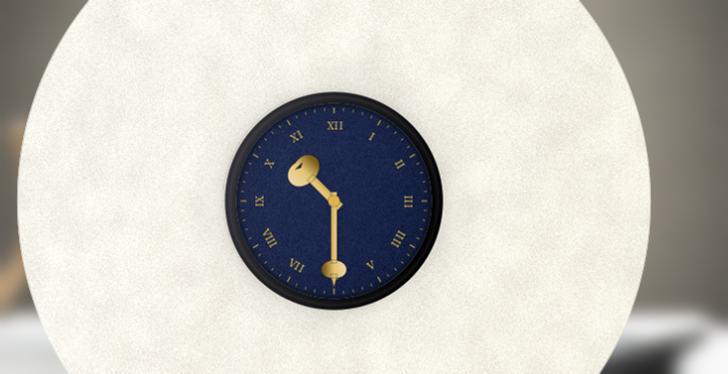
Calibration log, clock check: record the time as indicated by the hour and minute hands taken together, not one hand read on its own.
10:30
